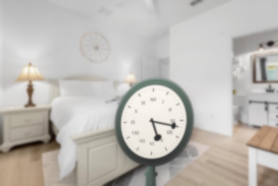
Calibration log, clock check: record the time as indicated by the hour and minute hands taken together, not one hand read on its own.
5:17
